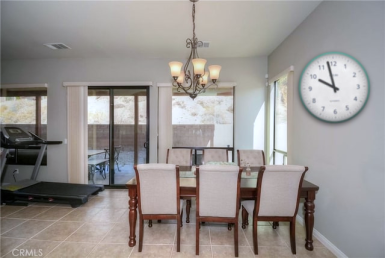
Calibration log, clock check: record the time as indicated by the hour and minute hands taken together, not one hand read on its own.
9:58
